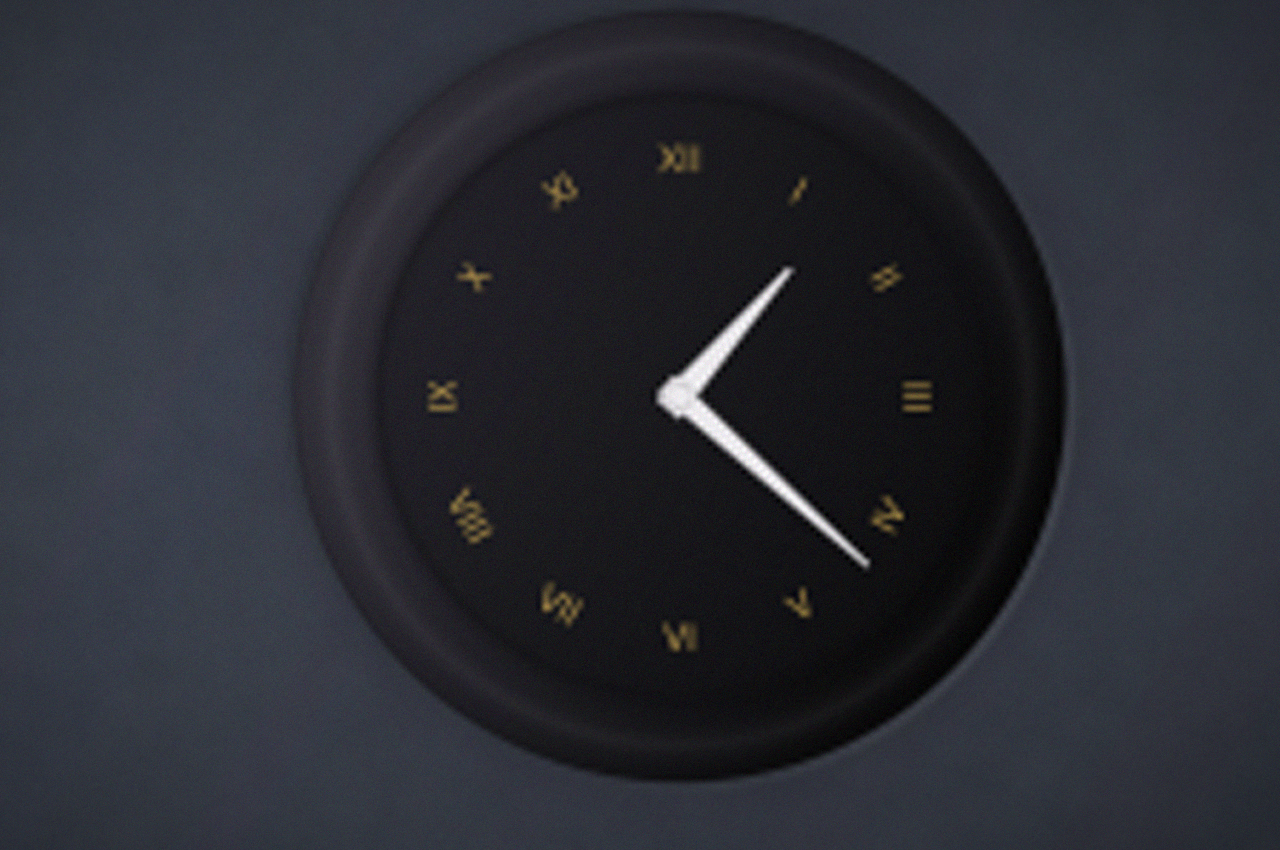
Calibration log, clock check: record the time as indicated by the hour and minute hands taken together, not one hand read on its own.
1:22
